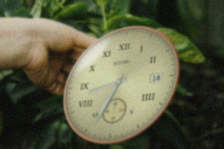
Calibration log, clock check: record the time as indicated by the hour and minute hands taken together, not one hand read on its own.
8:34
